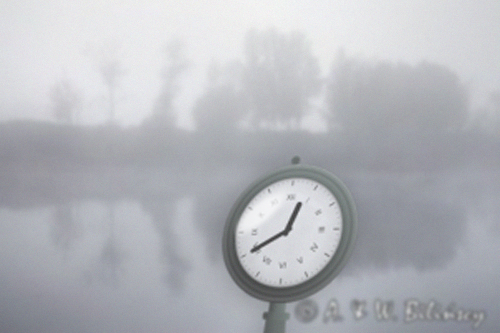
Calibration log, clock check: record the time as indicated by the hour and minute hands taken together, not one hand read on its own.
12:40
